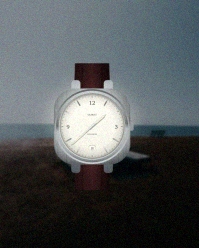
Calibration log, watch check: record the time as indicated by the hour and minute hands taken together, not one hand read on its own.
1:38
